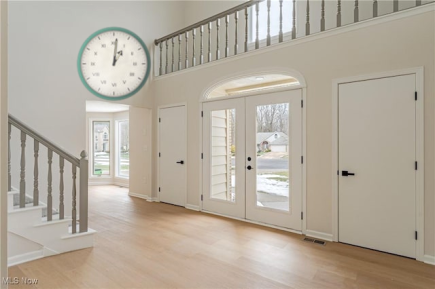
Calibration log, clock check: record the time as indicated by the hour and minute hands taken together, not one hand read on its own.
1:01
